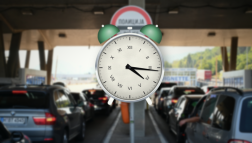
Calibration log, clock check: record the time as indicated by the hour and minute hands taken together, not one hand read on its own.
4:16
